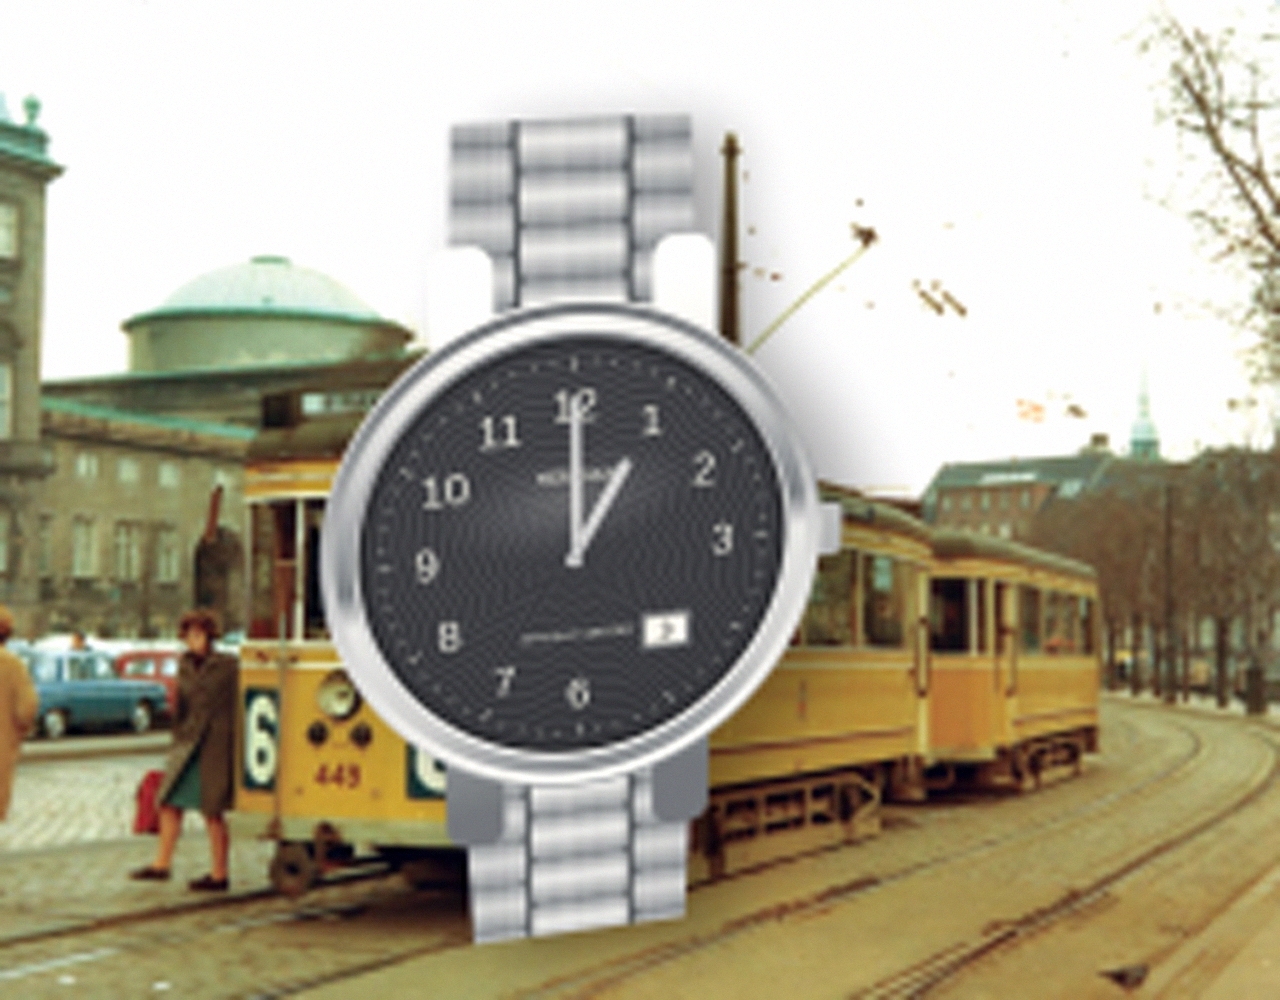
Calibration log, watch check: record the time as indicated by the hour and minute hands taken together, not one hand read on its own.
1:00
